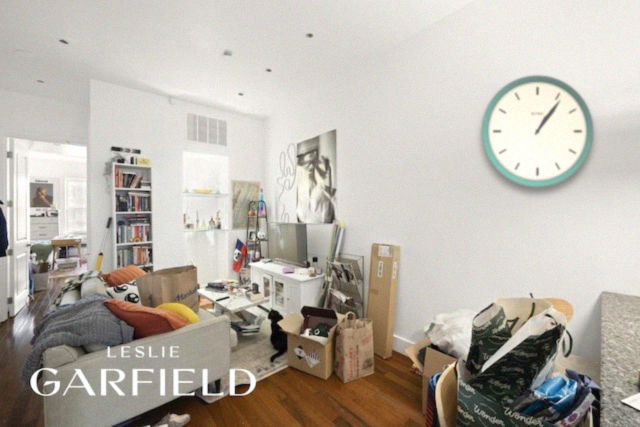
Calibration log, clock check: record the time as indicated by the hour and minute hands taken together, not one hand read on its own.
1:06
